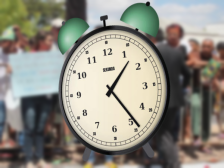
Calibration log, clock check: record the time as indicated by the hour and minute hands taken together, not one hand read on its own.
1:24
